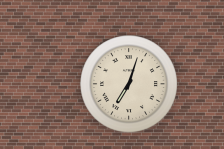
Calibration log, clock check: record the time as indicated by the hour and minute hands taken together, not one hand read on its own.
7:03
